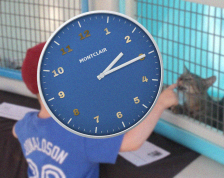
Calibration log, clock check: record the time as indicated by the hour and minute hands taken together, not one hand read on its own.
2:15
